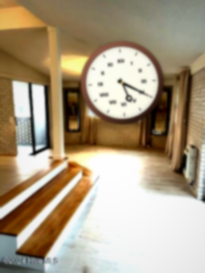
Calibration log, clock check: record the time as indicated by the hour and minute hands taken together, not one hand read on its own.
5:20
